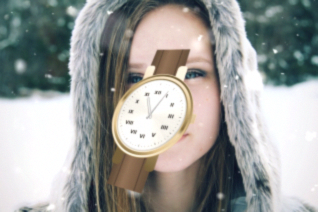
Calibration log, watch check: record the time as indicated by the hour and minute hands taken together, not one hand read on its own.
11:04
